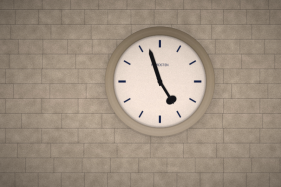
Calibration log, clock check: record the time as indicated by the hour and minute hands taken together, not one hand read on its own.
4:57
